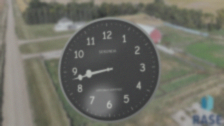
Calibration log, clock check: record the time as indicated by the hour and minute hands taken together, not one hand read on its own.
8:43
